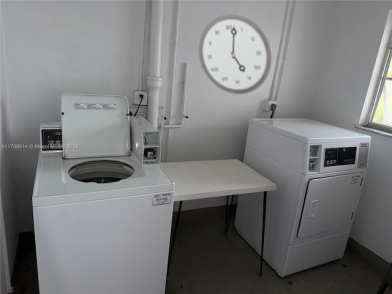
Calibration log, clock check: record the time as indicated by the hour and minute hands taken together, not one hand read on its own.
5:02
